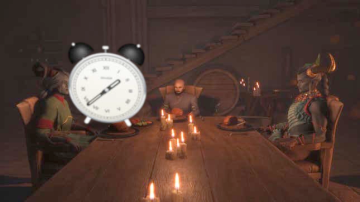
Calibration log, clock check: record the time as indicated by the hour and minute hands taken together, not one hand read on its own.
1:38
